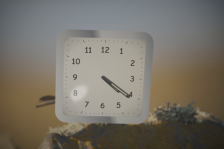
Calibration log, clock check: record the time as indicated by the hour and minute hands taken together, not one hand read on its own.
4:21
